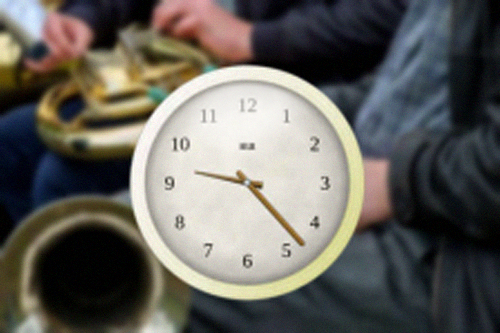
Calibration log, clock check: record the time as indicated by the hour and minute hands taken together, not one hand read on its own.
9:23
